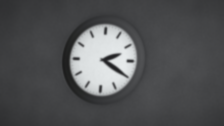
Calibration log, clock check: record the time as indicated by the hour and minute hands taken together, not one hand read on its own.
2:20
